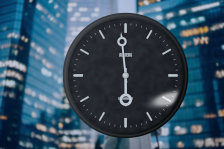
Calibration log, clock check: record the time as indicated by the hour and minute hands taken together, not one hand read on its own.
5:59
